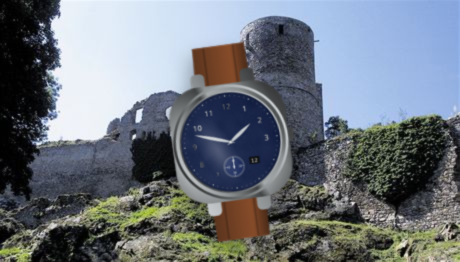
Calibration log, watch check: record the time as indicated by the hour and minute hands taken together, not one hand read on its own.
1:48
